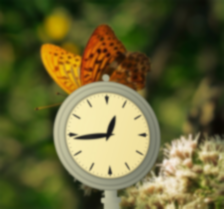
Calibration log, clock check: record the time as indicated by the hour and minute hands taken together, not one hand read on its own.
12:44
